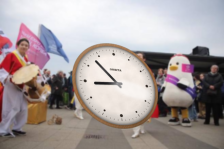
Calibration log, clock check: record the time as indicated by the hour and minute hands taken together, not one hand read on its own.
8:53
